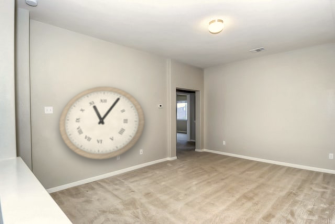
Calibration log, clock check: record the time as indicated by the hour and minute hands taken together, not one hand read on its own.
11:05
